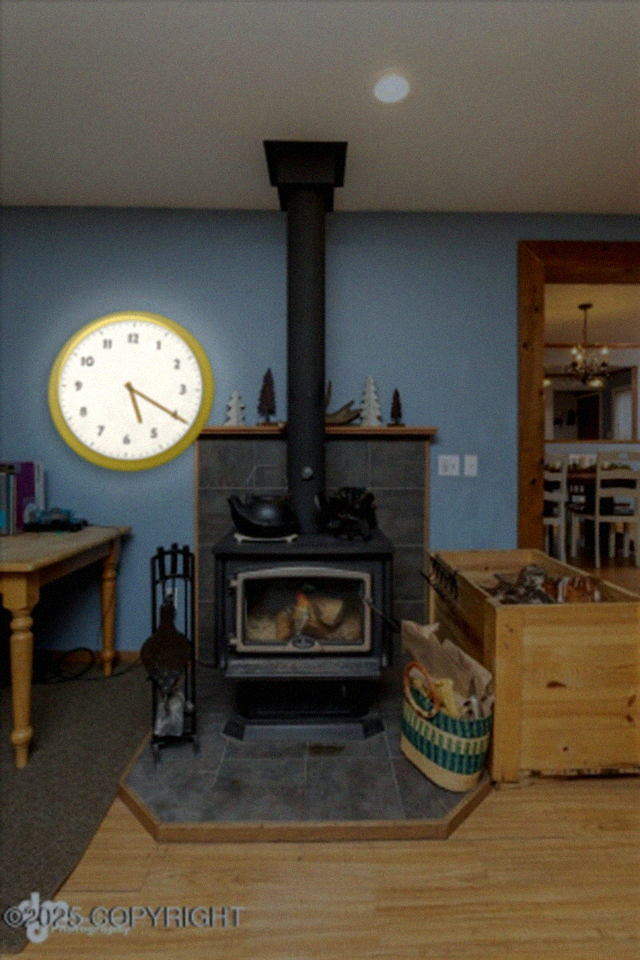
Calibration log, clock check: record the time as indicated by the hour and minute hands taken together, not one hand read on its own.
5:20
